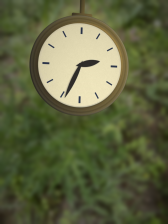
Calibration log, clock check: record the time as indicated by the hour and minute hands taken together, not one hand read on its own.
2:34
